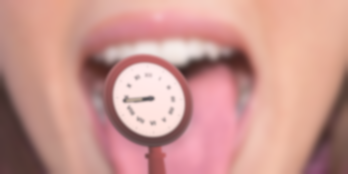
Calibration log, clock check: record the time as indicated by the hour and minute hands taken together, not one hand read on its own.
8:44
